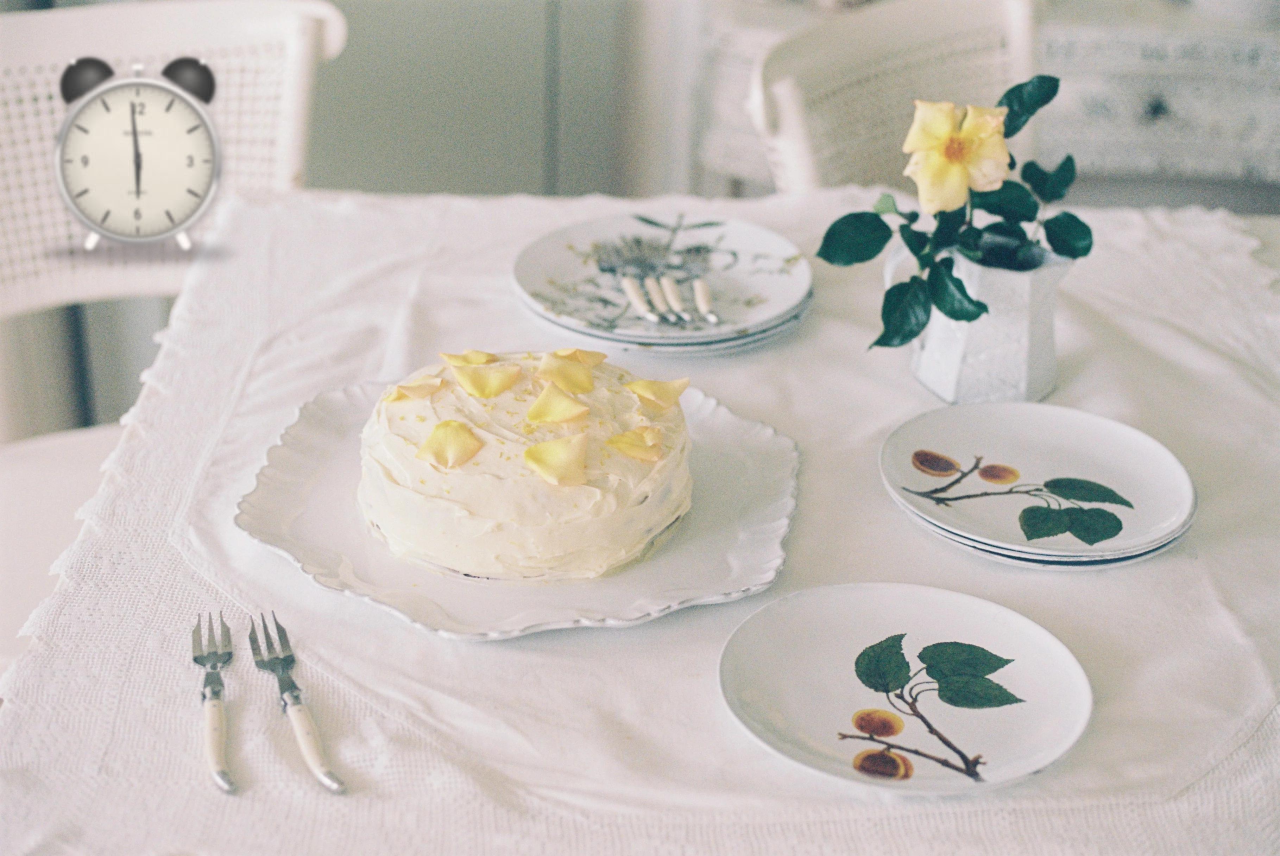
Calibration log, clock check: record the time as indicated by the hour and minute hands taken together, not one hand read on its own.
5:59
